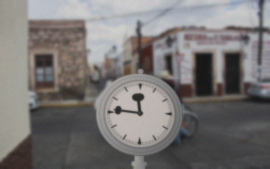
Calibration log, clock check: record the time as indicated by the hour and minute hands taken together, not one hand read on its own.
11:46
